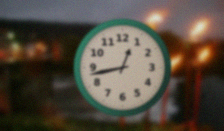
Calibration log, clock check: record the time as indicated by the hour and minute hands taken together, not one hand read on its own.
12:43
